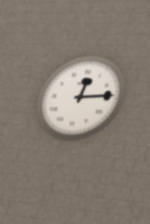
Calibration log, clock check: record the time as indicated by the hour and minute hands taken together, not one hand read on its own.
12:14
